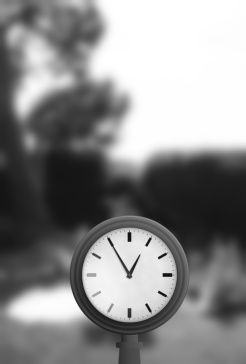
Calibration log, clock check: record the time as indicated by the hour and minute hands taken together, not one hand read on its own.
12:55
